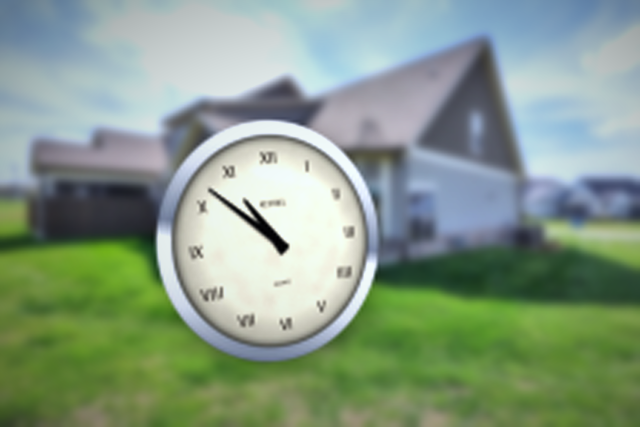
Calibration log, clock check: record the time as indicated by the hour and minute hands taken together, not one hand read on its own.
10:52
